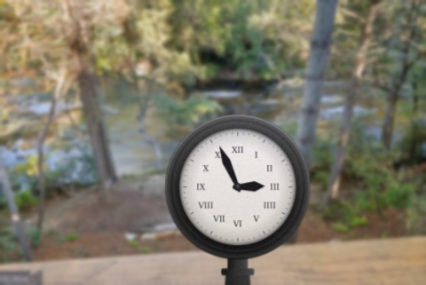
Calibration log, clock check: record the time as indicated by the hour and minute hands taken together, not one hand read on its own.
2:56
